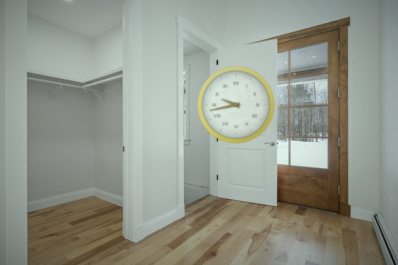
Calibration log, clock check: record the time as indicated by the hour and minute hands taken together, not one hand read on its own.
9:43
